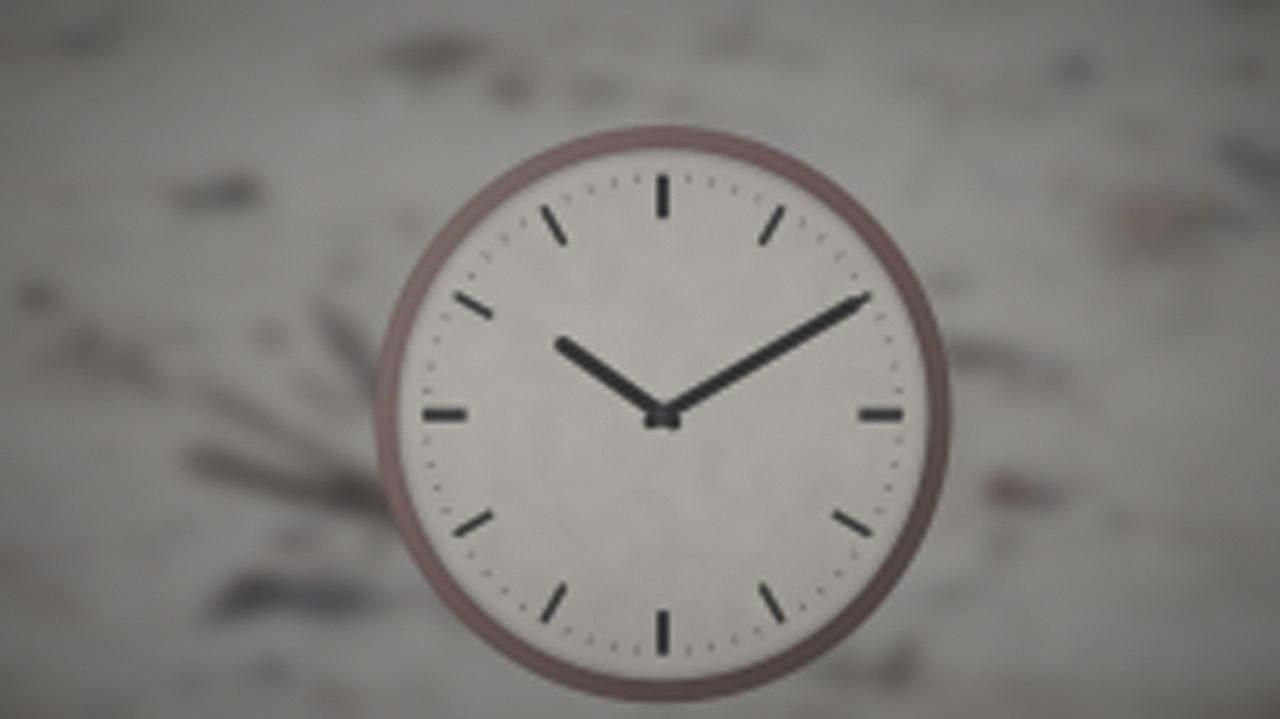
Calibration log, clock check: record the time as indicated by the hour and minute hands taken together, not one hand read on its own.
10:10
